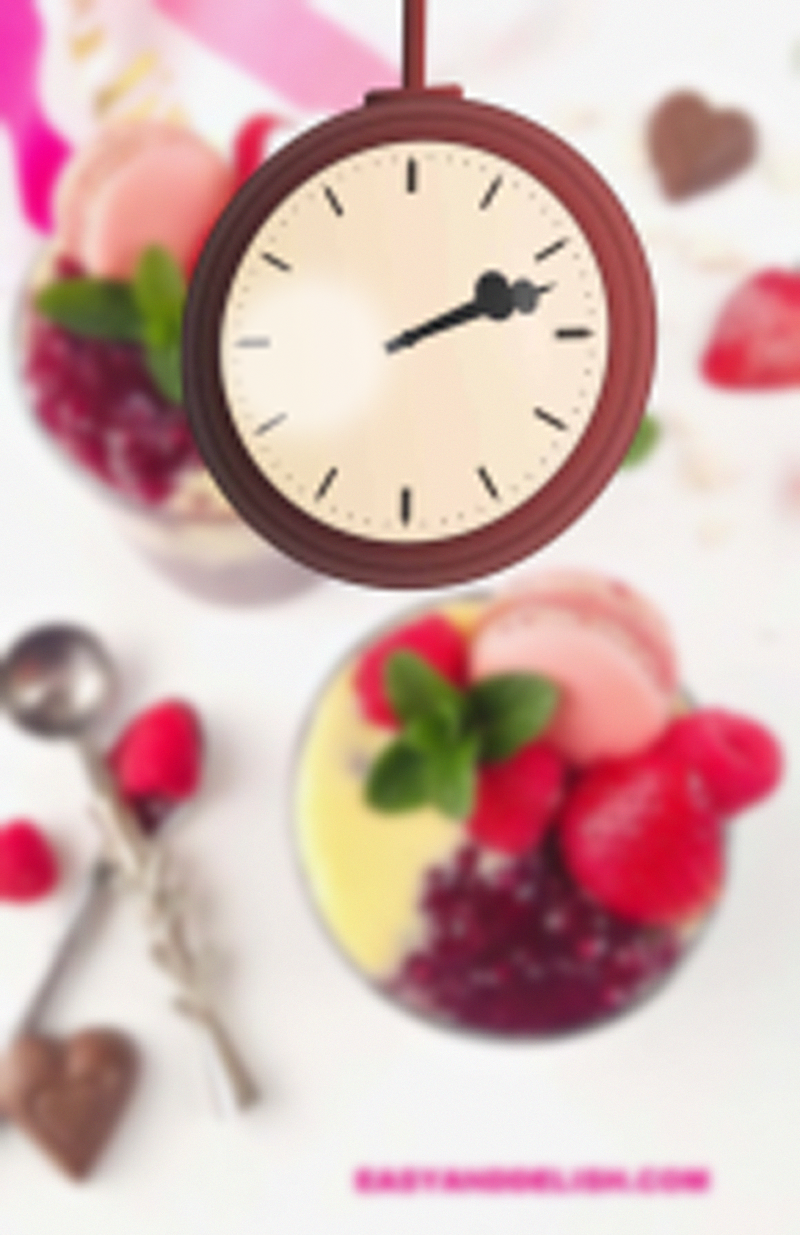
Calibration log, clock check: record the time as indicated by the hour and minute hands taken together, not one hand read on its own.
2:12
